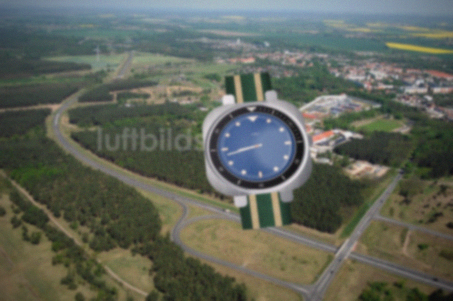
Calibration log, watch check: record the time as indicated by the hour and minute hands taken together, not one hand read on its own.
8:43
